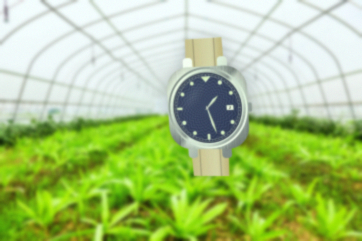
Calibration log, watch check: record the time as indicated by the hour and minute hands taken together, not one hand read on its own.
1:27
